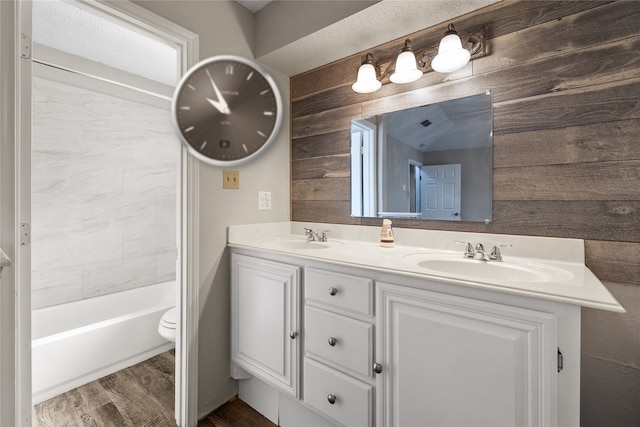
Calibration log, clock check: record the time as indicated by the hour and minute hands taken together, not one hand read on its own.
9:55
